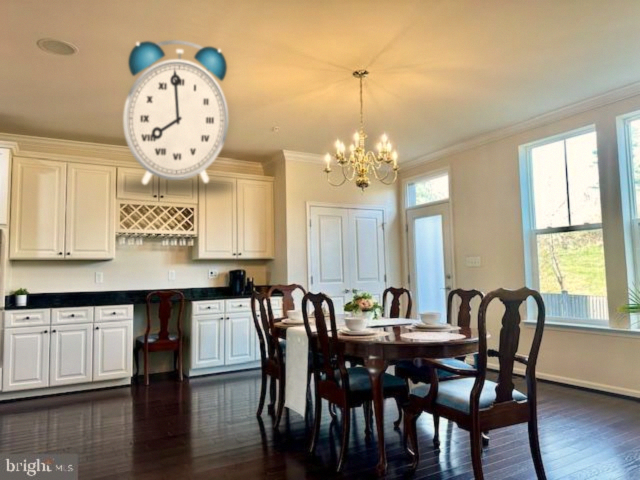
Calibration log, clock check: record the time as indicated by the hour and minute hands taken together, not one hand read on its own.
7:59
